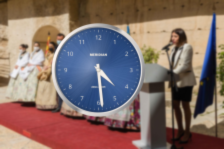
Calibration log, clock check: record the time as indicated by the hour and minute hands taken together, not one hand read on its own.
4:29
